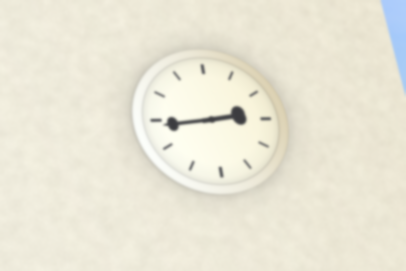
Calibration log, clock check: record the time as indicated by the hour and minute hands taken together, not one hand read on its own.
2:44
